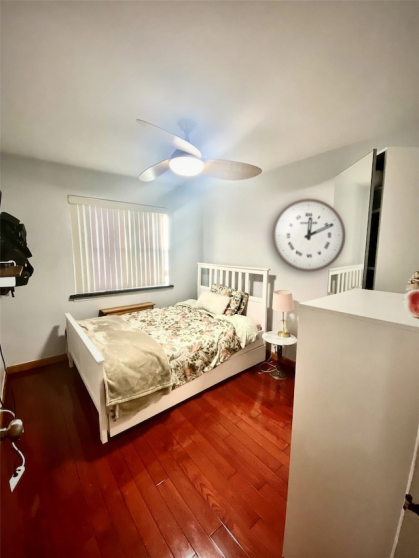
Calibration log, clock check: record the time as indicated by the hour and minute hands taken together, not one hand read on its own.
12:11
